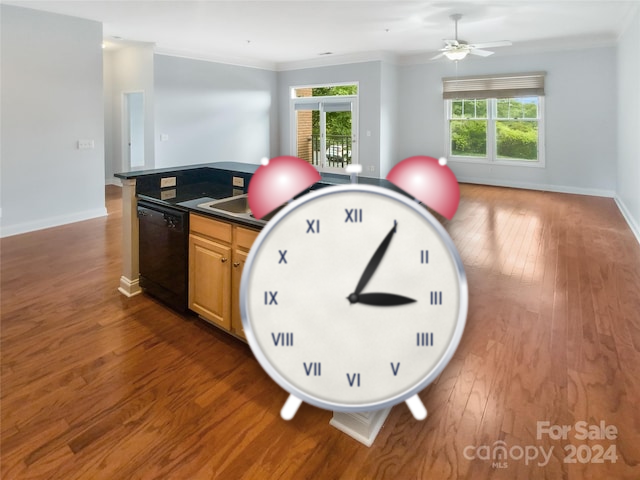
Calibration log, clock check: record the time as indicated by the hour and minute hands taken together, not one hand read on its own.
3:05
